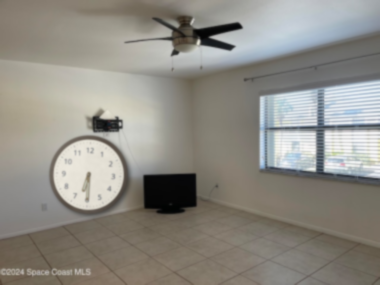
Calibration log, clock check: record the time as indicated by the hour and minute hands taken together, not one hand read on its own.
6:30
